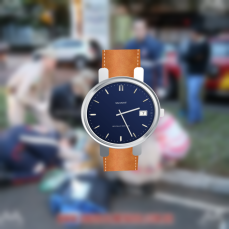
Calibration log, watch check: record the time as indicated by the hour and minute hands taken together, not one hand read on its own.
2:26
